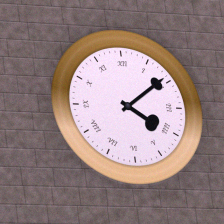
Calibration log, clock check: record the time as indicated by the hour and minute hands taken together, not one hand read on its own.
4:09
